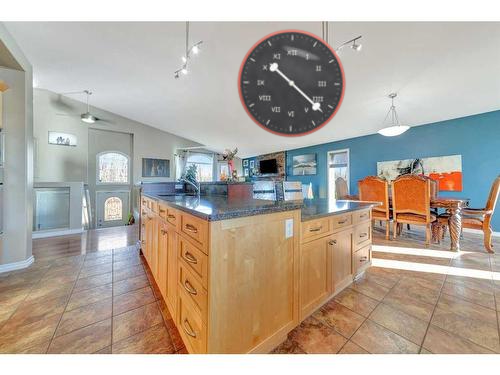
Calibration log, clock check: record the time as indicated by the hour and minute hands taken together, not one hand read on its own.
10:22
